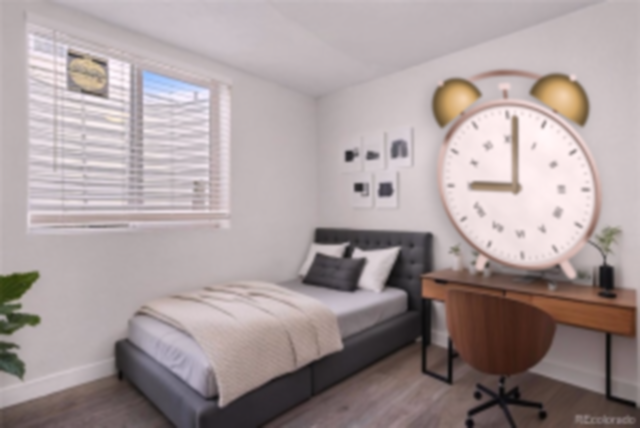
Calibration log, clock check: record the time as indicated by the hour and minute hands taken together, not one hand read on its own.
9:01
